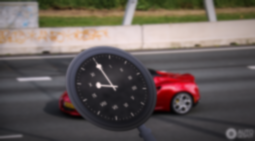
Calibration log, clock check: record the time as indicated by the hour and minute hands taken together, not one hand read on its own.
10:00
